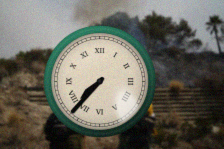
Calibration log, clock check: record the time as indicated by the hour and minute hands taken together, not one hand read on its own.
7:37
